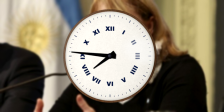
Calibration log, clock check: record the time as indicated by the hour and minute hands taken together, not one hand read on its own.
7:46
